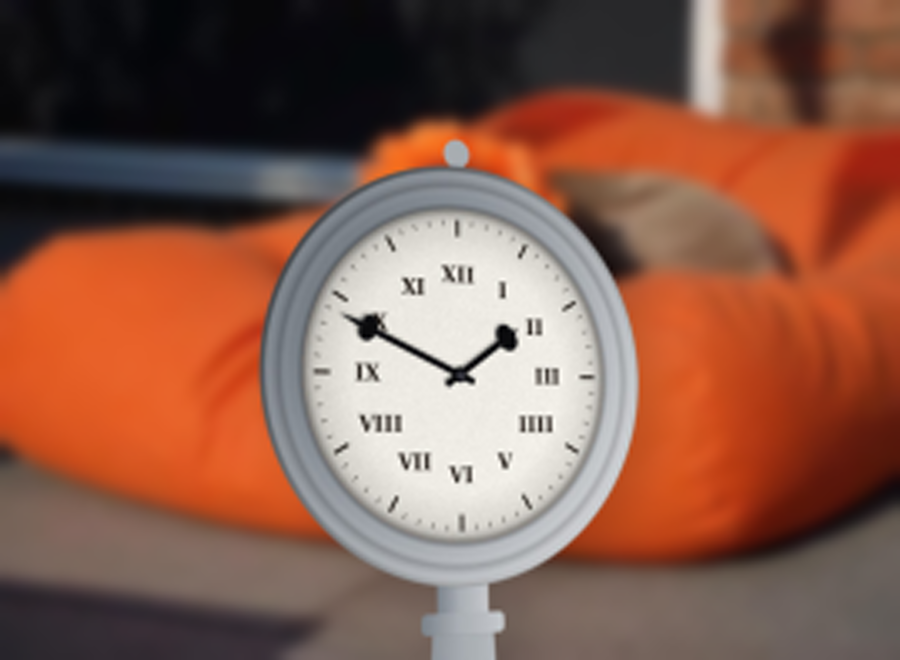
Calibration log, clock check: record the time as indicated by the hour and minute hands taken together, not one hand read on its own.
1:49
